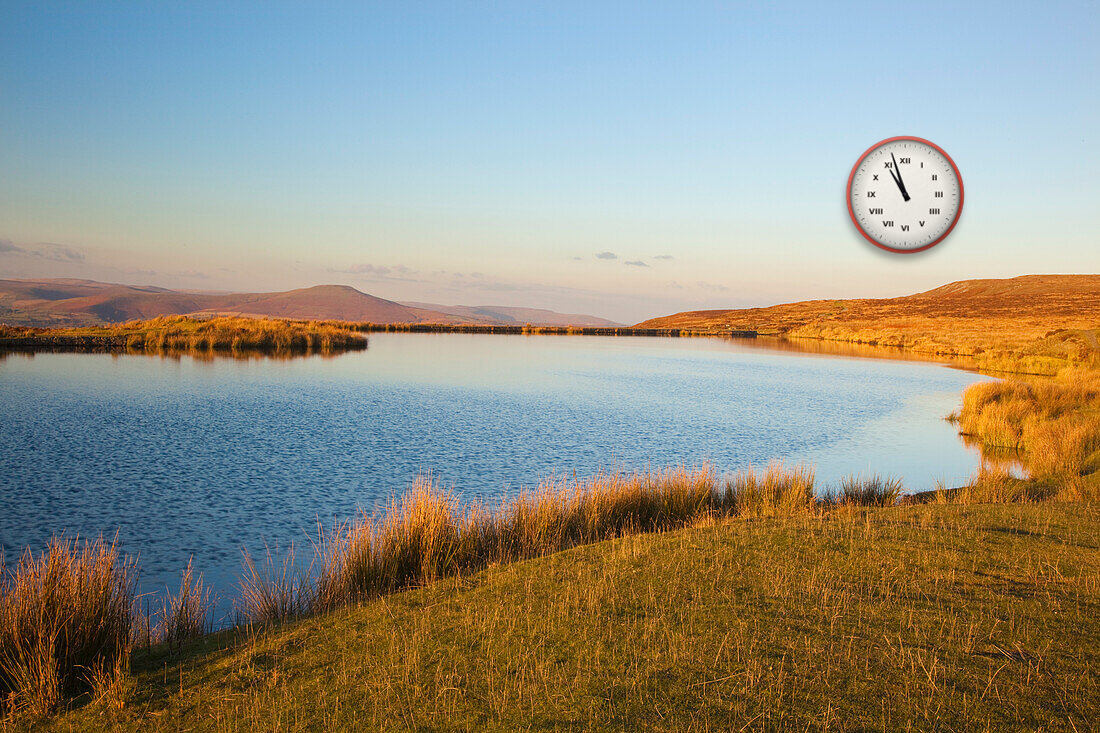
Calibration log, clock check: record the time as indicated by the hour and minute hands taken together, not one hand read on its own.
10:57
